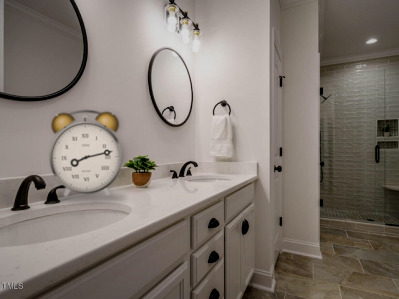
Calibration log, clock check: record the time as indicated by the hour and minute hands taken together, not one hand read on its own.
8:13
